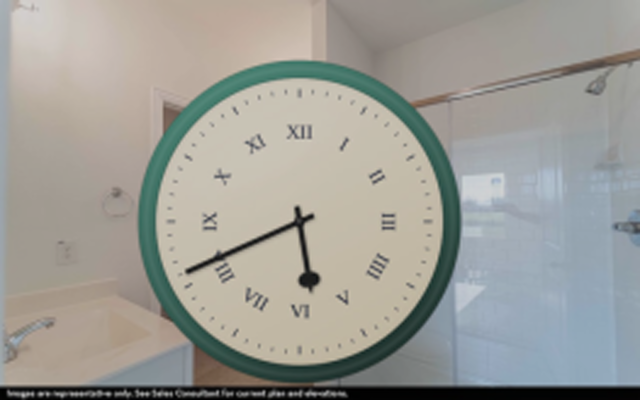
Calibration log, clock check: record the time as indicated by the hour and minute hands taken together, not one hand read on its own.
5:41
